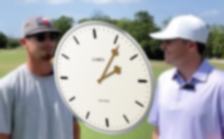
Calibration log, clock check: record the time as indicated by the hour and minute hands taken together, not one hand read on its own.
2:06
